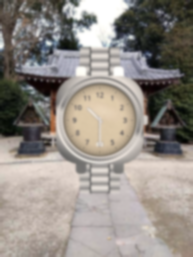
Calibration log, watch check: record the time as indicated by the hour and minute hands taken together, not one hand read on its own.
10:30
